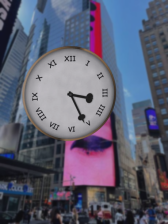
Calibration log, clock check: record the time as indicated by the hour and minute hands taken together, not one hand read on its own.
3:26
